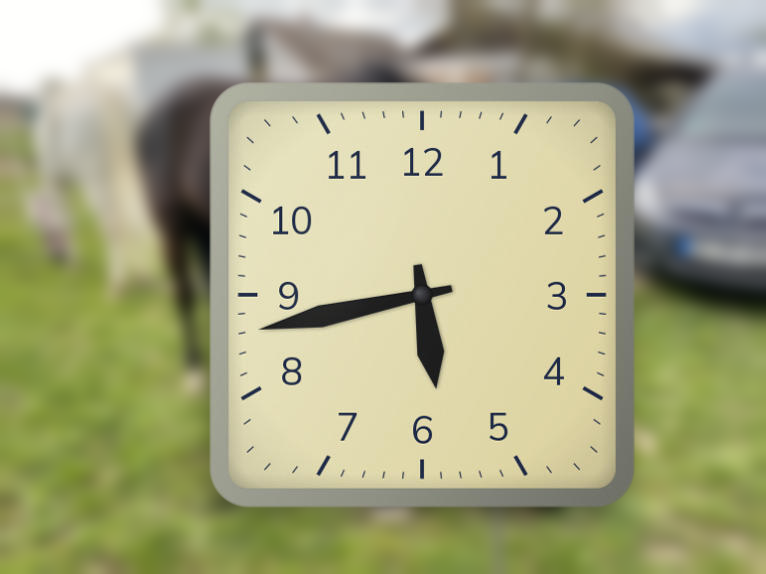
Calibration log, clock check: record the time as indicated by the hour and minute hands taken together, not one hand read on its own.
5:43
